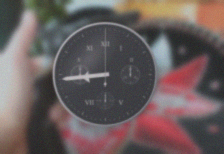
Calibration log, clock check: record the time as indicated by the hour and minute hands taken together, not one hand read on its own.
8:44
